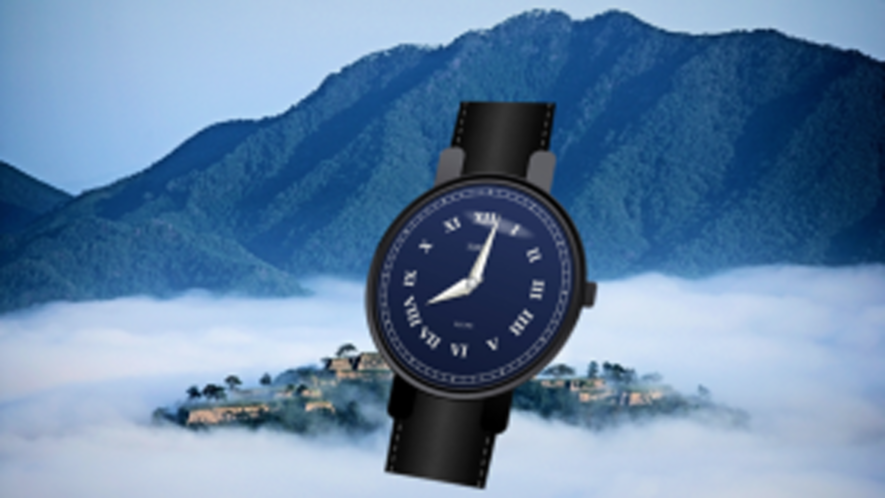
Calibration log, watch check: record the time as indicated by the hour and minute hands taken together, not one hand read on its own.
8:02
